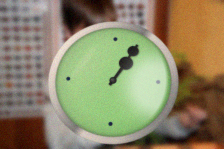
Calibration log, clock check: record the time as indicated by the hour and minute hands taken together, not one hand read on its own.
1:05
